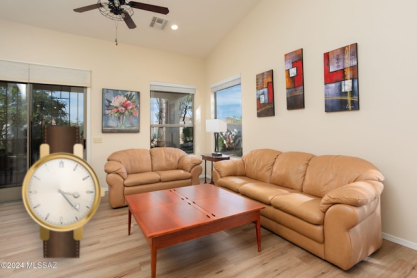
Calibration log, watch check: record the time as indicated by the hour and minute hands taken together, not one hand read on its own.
3:23
